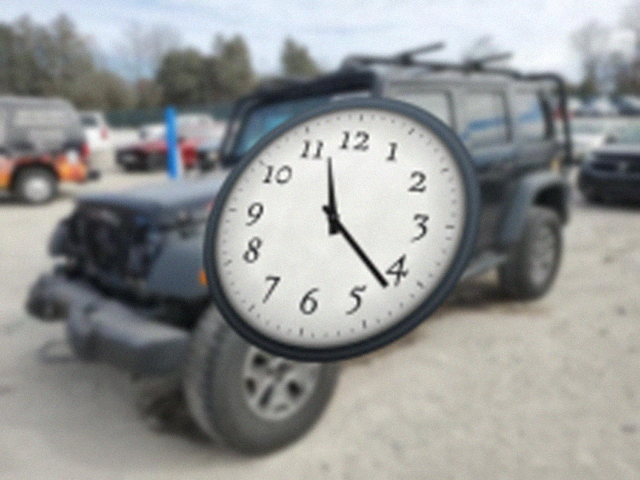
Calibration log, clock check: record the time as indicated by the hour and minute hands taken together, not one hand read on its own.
11:22
